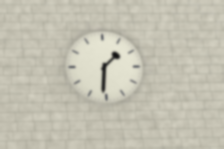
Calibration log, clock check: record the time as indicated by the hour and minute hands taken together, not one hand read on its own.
1:31
